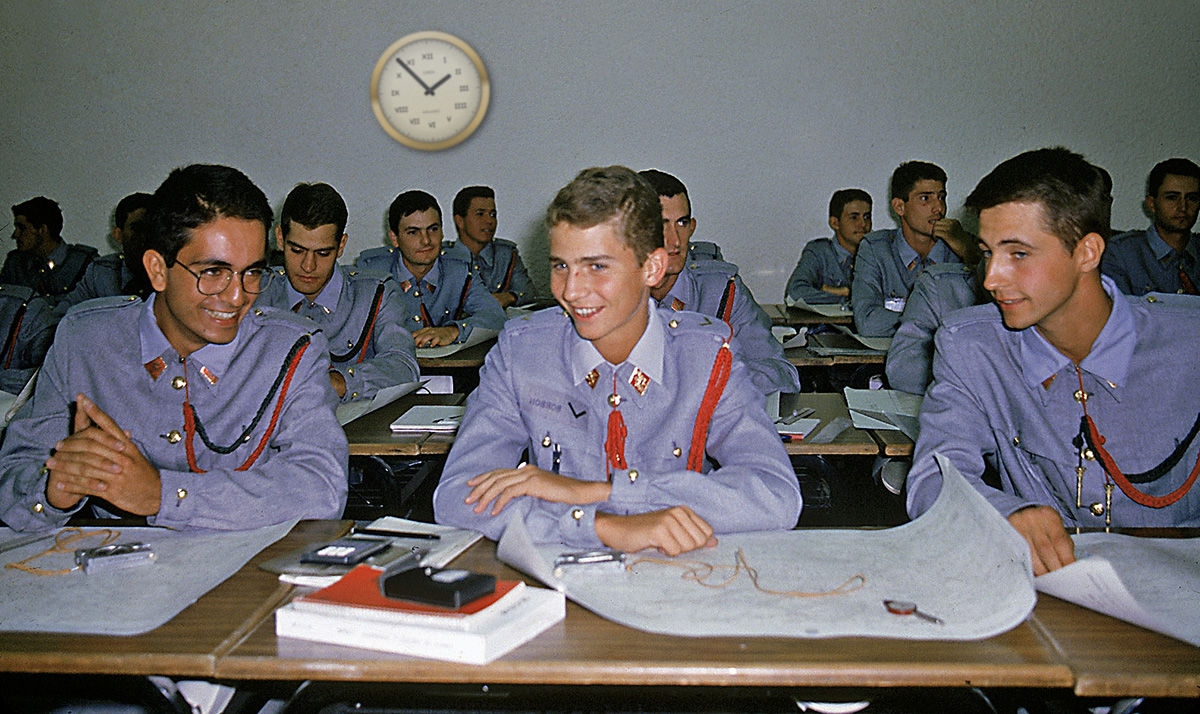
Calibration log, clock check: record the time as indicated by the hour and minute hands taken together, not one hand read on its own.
1:53
